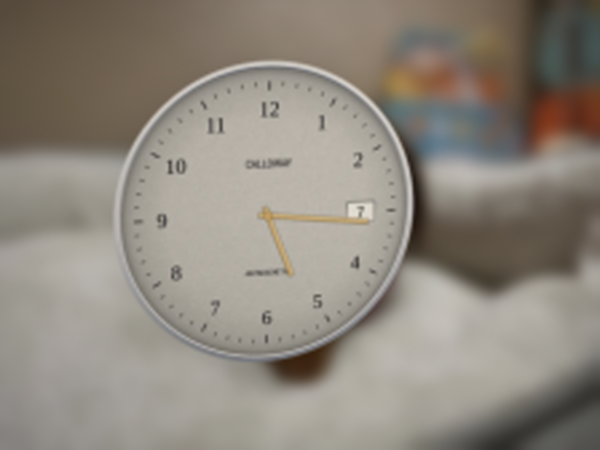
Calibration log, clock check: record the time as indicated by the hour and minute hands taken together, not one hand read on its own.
5:16
